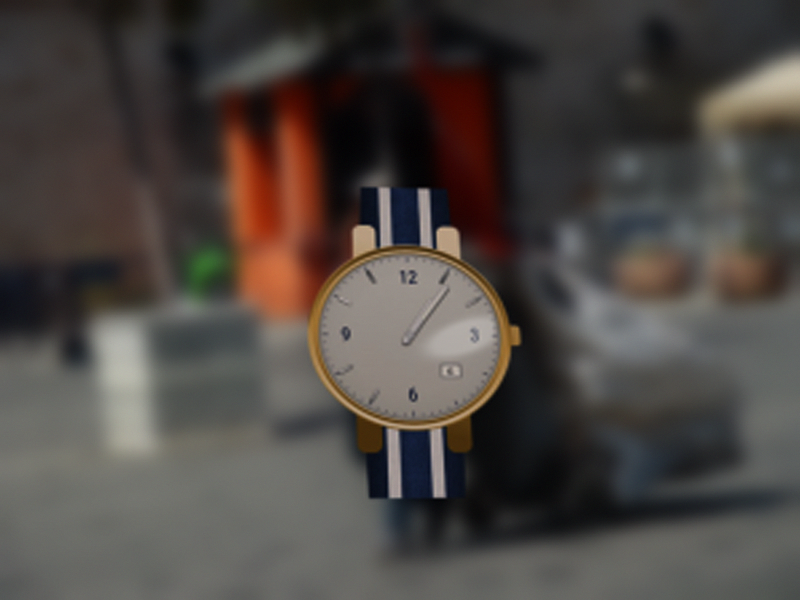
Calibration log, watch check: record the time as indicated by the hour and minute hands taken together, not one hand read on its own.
1:06
